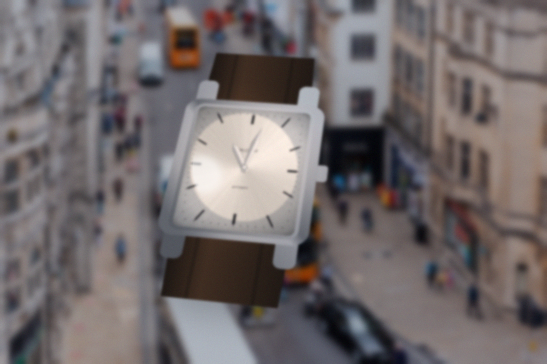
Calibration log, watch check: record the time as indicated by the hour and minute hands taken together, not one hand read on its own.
11:02
